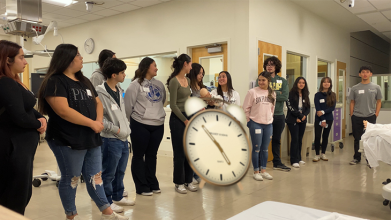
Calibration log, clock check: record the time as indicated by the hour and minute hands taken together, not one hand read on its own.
4:53
